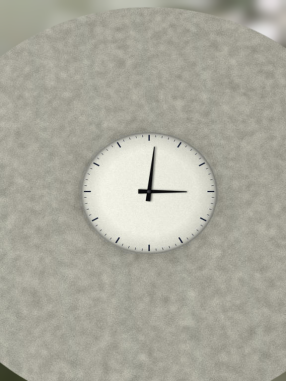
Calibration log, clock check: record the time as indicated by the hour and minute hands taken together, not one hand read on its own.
3:01
